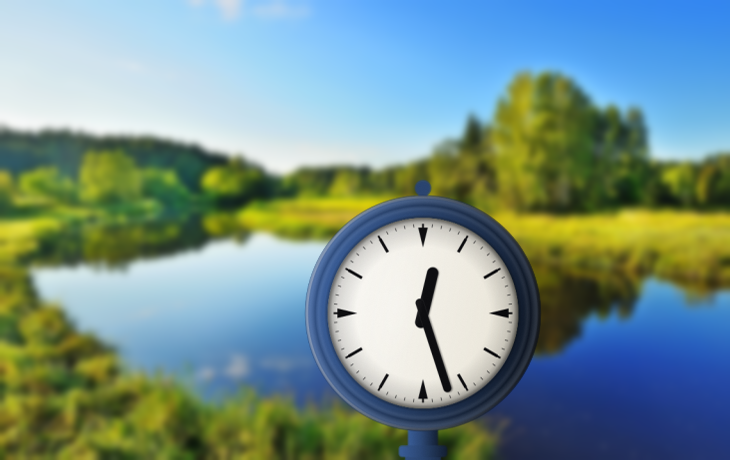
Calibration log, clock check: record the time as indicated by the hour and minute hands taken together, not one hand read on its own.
12:27
